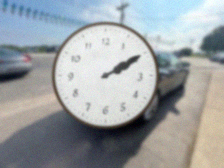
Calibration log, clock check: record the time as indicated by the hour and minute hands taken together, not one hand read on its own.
2:10
